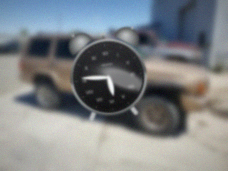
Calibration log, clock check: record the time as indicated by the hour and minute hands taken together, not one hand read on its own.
5:46
